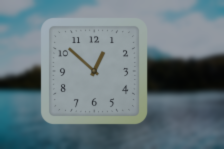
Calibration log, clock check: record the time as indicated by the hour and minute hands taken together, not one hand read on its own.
12:52
